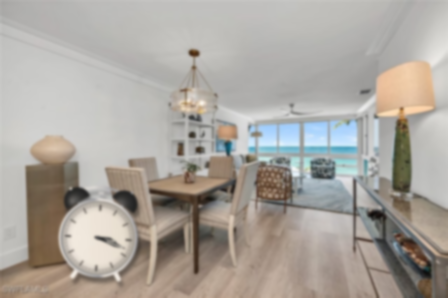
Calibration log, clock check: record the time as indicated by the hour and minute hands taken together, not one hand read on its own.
3:18
